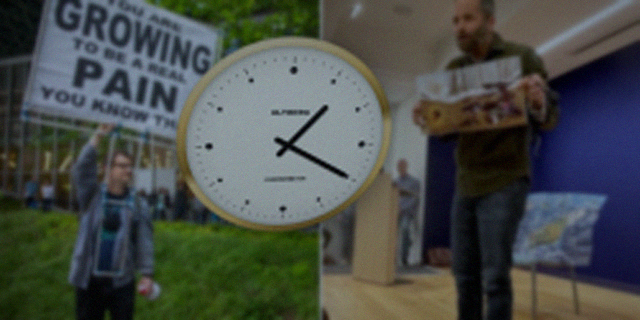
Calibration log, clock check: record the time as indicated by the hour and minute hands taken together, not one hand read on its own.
1:20
